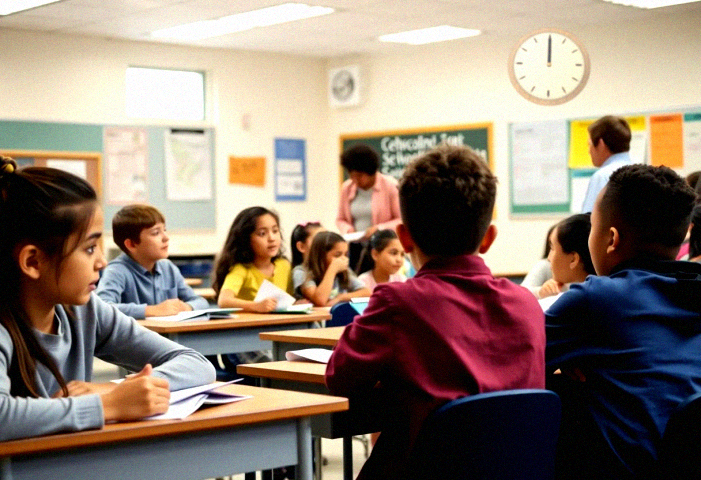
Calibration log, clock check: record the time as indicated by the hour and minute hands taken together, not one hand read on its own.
12:00
